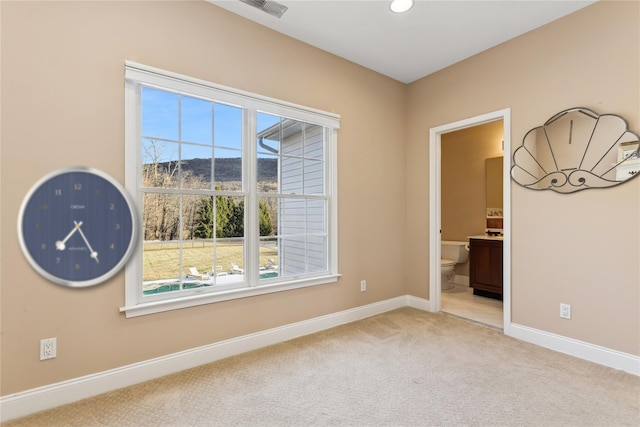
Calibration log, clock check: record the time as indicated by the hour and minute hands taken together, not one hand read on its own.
7:25
